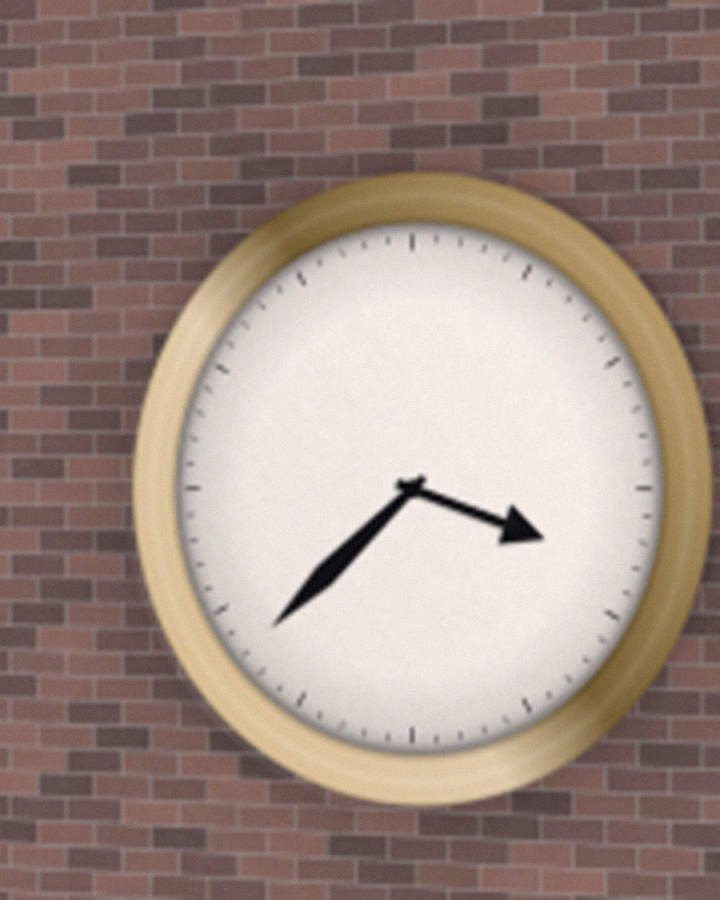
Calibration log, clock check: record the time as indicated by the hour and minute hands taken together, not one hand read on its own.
3:38
